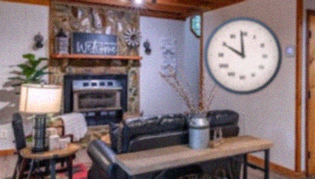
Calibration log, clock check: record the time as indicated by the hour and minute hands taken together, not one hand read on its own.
9:59
